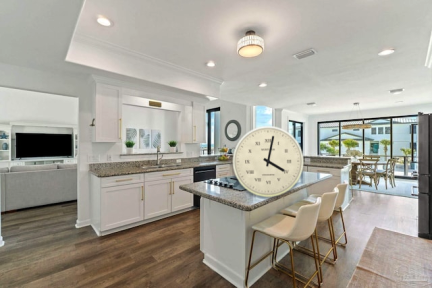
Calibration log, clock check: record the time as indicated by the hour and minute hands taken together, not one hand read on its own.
4:02
